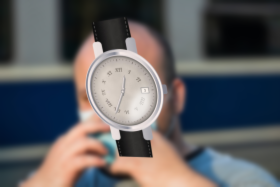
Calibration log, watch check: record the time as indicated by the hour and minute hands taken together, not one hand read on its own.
12:35
